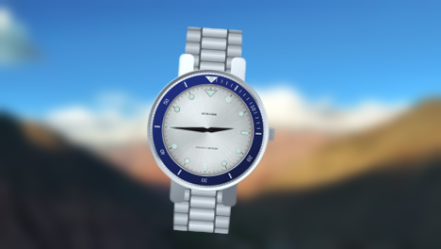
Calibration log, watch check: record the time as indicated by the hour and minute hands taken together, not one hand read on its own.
2:45
